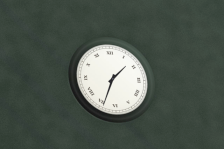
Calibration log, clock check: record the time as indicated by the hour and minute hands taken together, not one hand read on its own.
1:34
